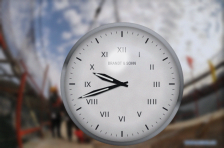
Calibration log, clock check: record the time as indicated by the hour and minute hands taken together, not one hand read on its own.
9:42
